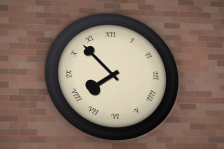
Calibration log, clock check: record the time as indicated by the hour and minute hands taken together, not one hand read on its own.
7:53
